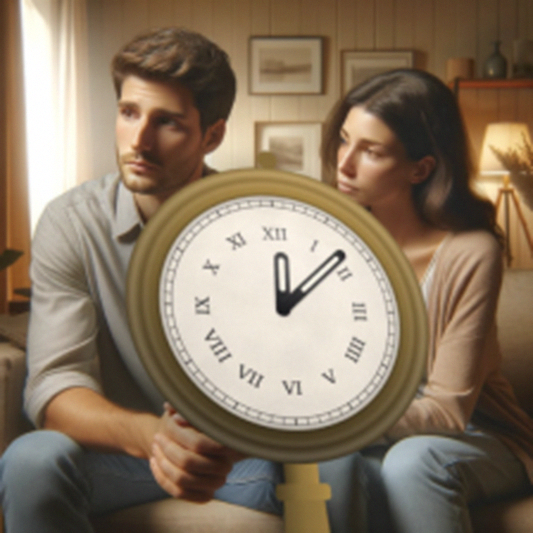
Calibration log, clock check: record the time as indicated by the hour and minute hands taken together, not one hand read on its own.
12:08
